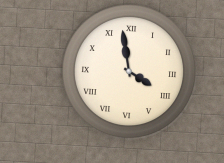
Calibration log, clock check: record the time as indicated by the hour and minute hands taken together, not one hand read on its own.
3:58
